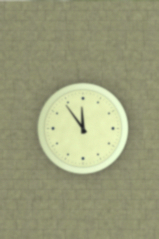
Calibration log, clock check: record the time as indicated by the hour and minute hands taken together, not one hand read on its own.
11:54
